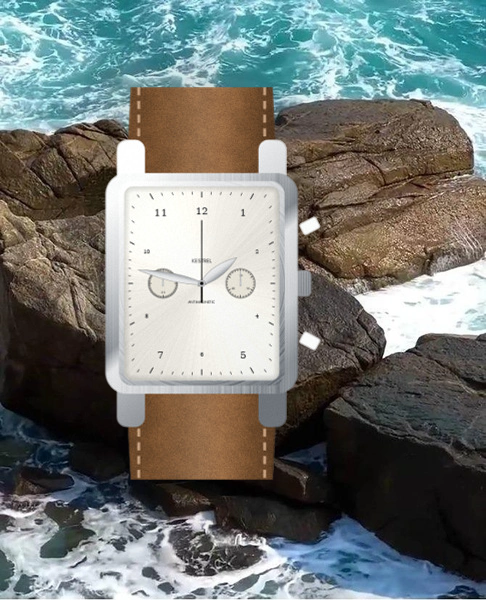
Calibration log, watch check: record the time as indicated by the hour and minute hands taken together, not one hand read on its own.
1:47
